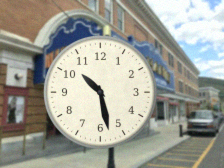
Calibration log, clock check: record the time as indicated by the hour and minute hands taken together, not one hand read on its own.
10:28
